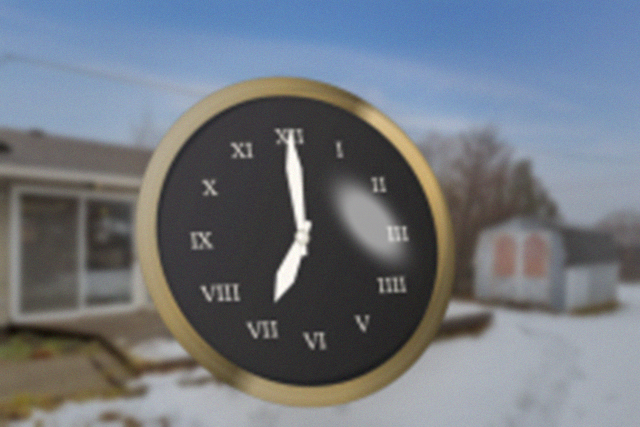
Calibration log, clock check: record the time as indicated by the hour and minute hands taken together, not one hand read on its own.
7:00
